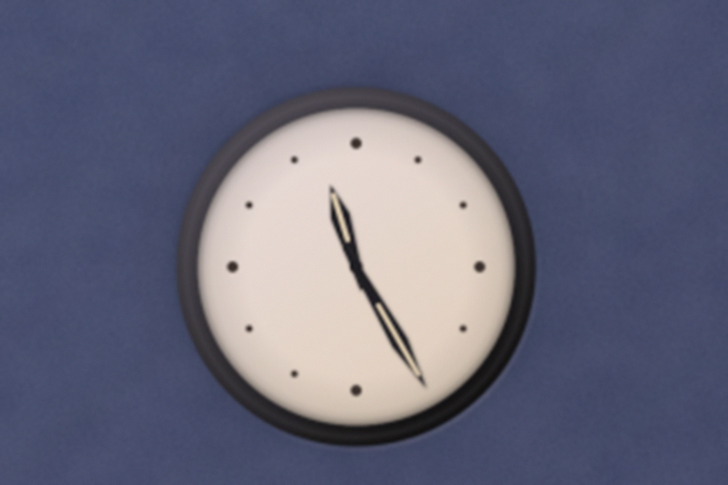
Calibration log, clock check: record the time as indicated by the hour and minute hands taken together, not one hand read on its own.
11:25
